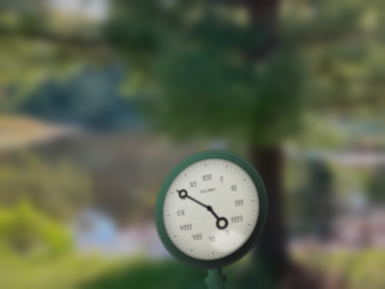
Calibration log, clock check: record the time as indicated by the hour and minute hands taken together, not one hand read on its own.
4:51
